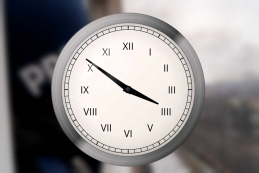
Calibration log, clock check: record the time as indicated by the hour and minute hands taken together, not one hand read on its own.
3:51
